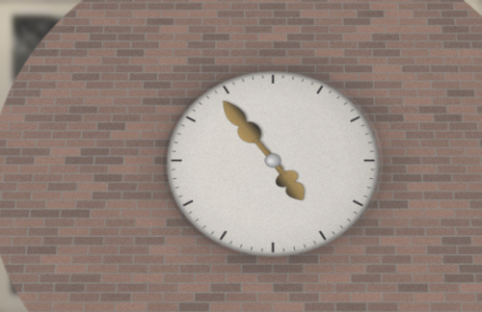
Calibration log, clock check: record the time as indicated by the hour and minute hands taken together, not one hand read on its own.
4:54
